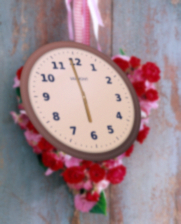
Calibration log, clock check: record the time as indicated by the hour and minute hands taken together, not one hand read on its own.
5:59
